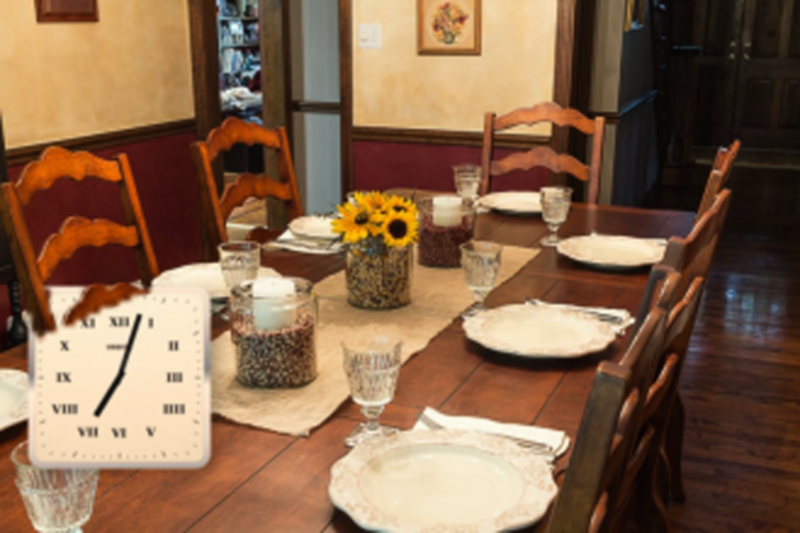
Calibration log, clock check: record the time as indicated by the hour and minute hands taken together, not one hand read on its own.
7:03
